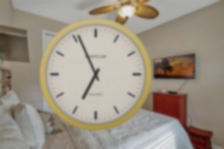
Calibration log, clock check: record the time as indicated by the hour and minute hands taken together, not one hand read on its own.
6:56
